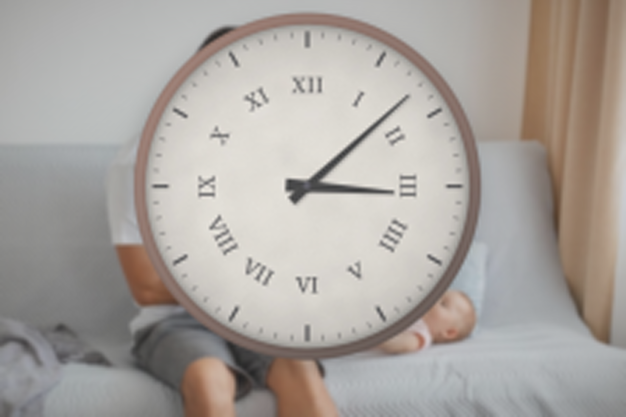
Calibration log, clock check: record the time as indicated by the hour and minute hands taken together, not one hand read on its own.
3:08
